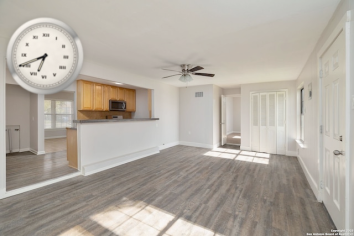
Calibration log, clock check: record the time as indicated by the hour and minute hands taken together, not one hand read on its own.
6:41
